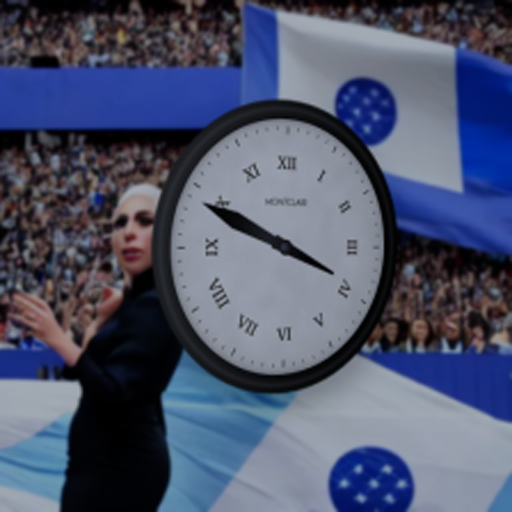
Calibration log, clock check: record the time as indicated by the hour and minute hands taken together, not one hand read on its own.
3:49
